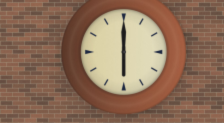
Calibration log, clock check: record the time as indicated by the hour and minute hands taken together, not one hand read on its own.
6:00
